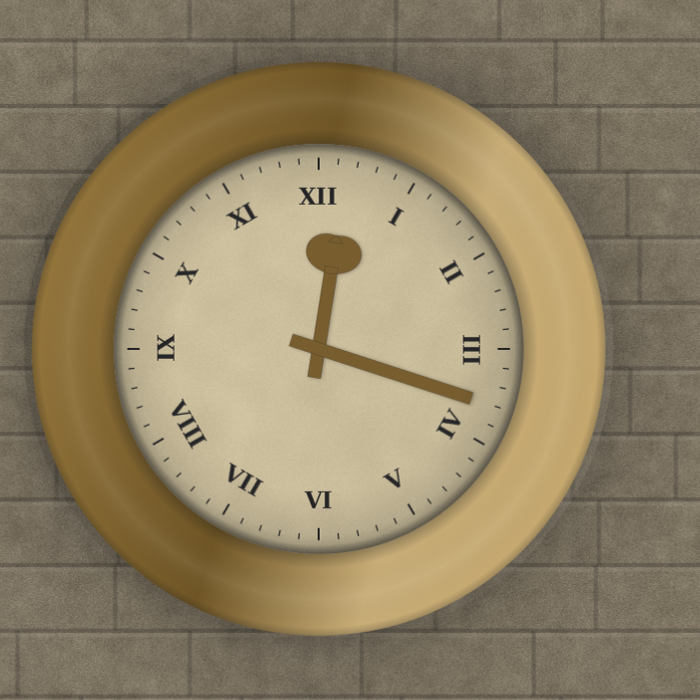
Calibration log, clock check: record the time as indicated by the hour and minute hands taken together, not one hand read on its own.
12:18
